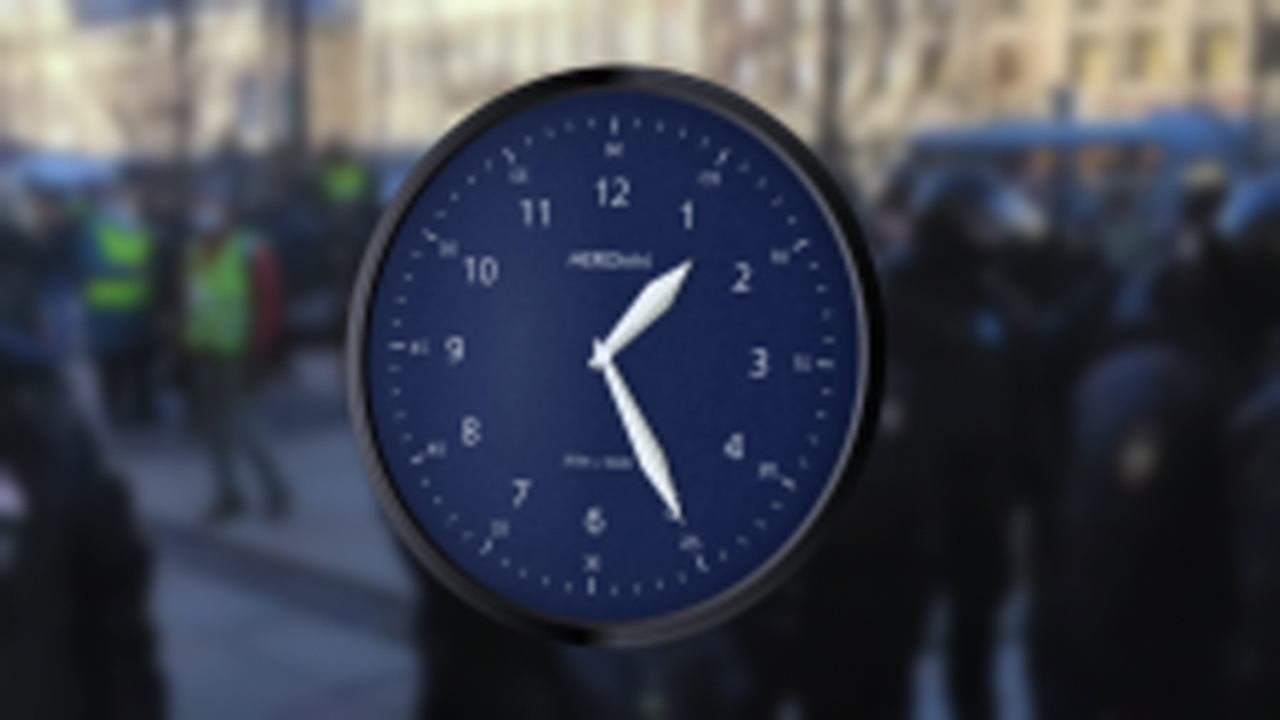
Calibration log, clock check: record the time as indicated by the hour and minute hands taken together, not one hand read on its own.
1:25
